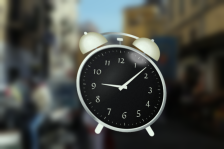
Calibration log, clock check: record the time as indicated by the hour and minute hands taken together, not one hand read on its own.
9:08
